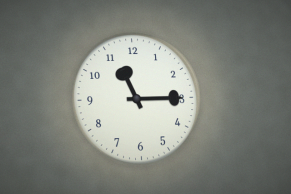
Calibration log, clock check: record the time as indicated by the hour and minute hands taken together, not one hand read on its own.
11:15
